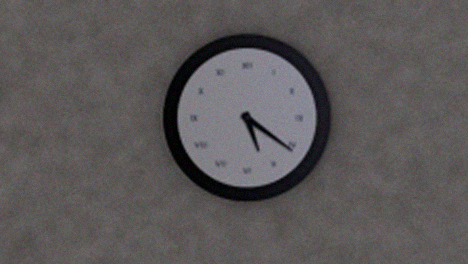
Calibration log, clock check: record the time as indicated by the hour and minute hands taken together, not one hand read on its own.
5:21
